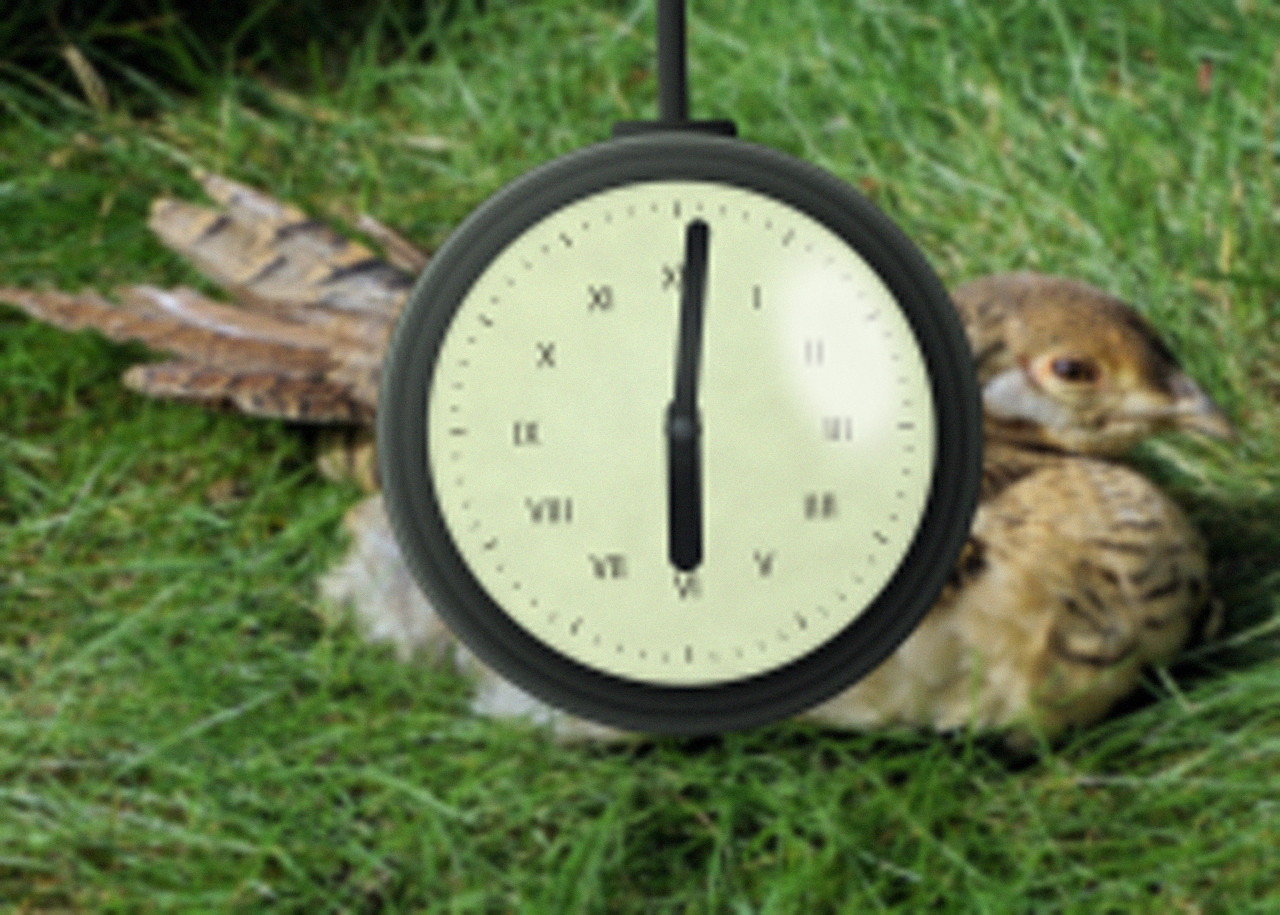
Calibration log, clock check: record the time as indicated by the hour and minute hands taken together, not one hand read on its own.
6:01
